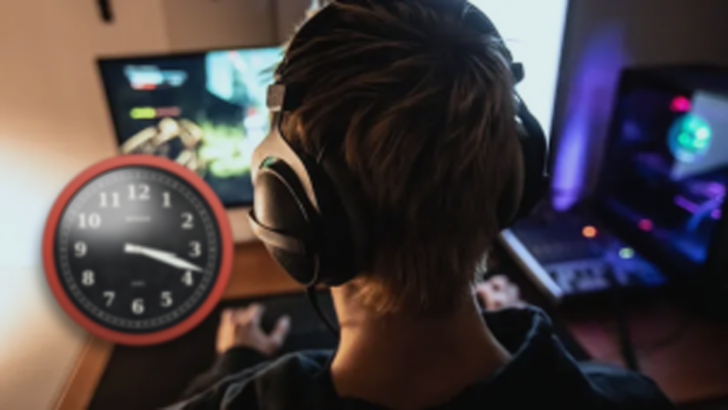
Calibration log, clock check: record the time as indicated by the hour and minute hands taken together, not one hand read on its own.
3:18
